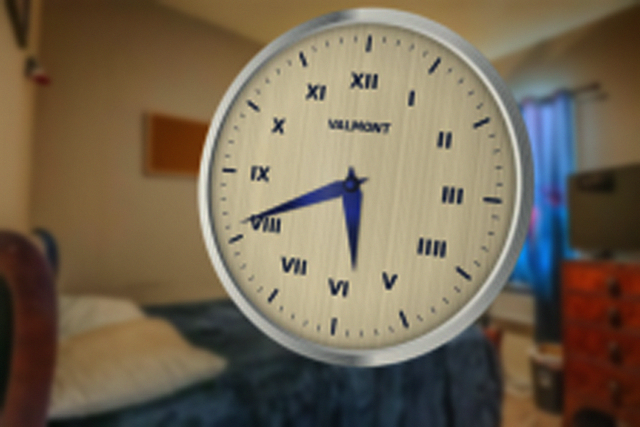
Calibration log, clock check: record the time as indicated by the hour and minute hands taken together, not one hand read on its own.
5:41
